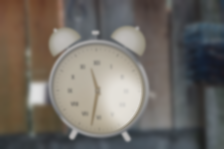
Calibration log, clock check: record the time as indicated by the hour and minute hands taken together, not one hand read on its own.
11:32
